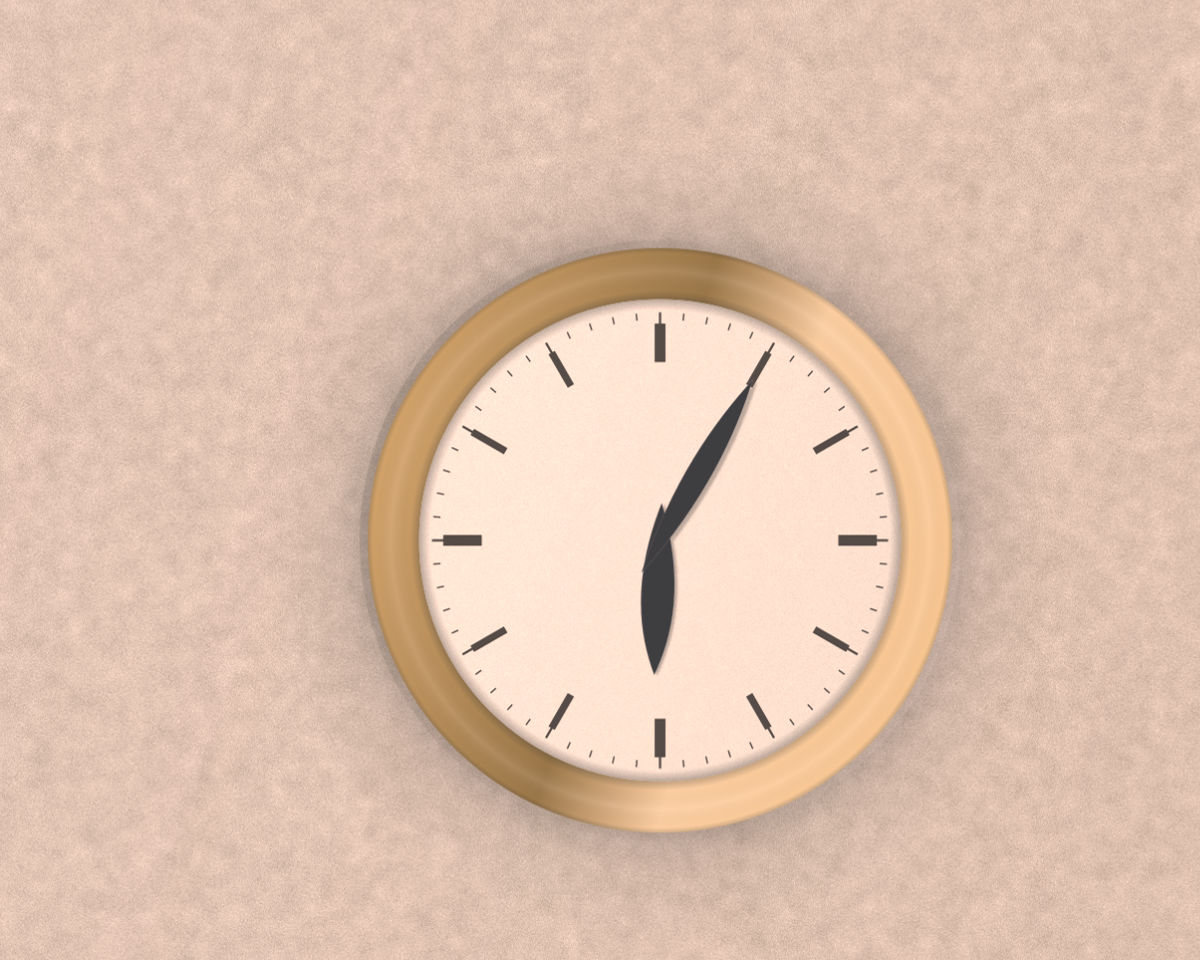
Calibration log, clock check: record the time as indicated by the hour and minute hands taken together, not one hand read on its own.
6:05
